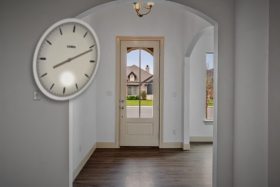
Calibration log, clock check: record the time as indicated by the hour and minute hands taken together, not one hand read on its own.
8:11
